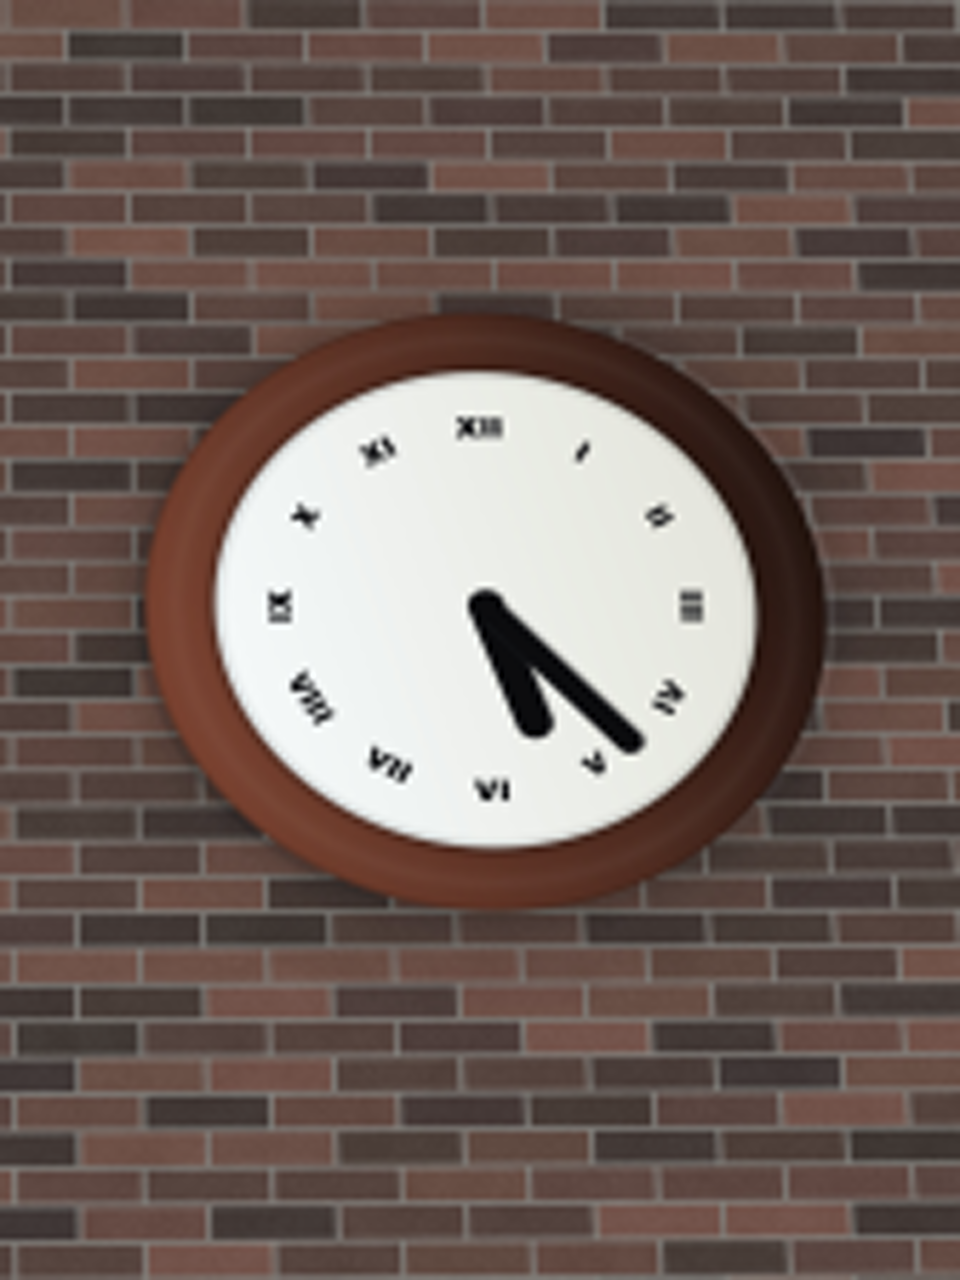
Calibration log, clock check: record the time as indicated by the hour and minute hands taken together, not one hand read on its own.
5:23
